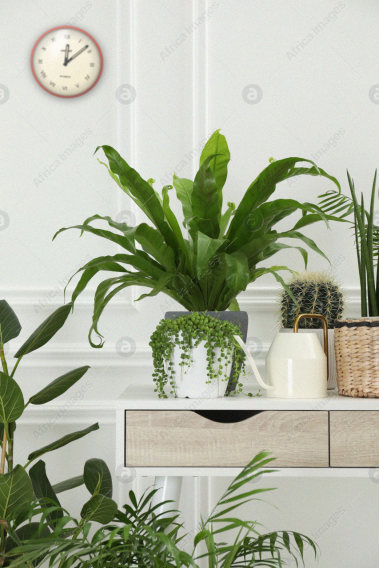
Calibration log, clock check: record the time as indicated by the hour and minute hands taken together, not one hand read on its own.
12:08
